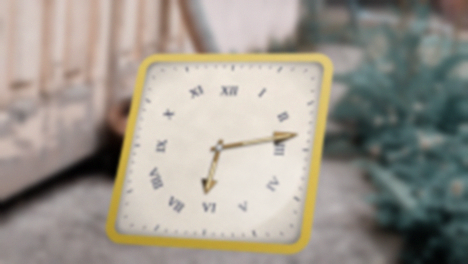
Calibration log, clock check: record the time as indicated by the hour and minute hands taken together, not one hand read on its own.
6:13
